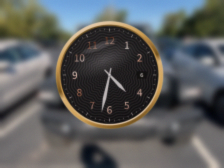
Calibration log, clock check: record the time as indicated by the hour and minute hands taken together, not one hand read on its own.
4:32
